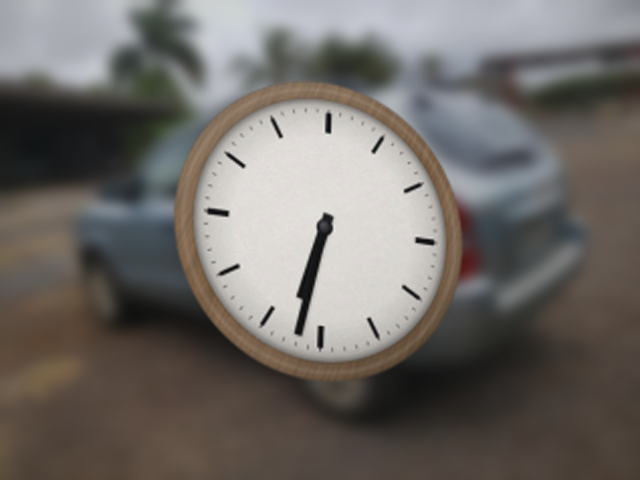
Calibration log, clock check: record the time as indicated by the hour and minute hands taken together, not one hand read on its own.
6:32
